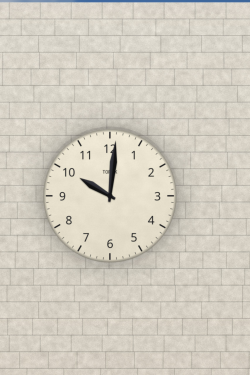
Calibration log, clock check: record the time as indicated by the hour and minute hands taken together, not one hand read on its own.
10:01
